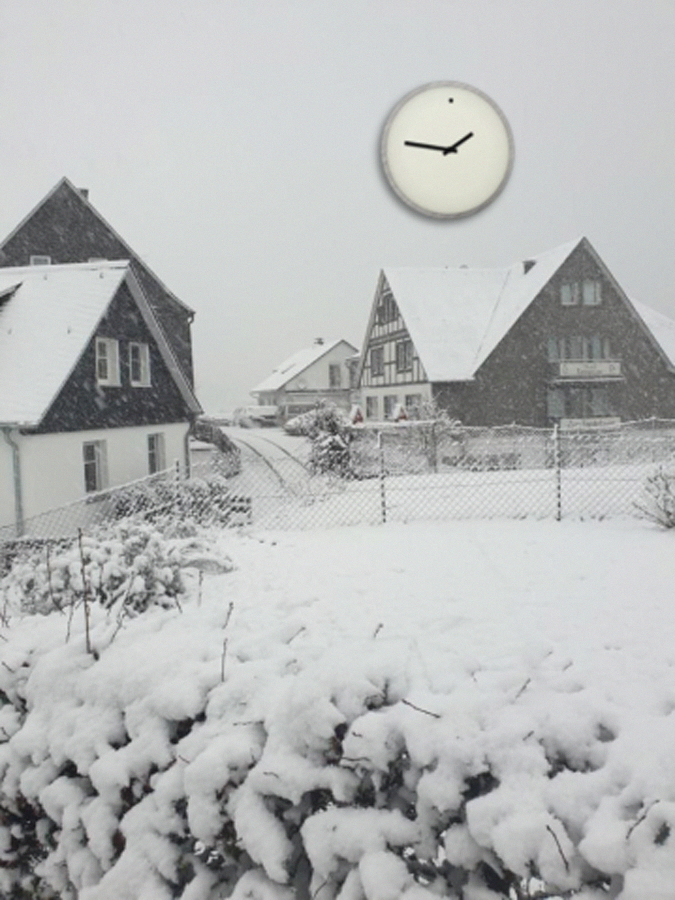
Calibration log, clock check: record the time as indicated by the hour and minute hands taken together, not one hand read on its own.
1:46
